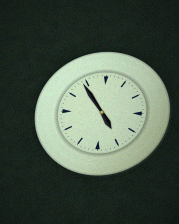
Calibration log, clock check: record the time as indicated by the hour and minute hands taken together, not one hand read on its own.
4:54
